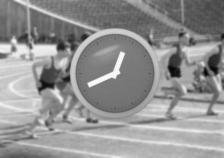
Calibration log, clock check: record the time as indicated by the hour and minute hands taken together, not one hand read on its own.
12:41
